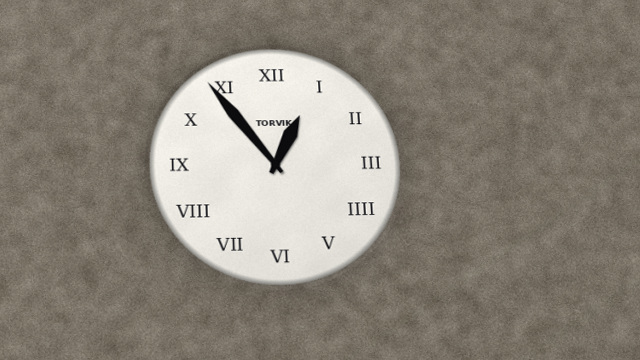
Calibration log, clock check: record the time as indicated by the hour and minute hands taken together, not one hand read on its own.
12:54
